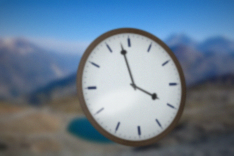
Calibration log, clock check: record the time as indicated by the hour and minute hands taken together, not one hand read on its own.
3:58
